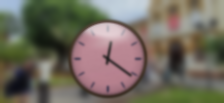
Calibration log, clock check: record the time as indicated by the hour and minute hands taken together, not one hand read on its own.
12:21
